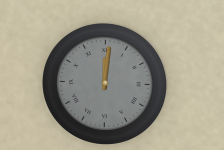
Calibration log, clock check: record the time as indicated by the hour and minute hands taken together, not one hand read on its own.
12:01
